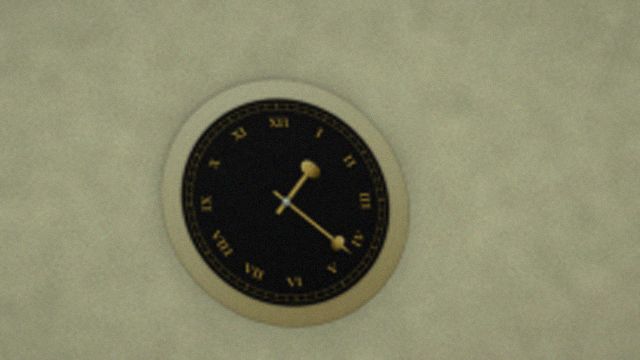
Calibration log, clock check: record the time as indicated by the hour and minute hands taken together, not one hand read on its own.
1:22
